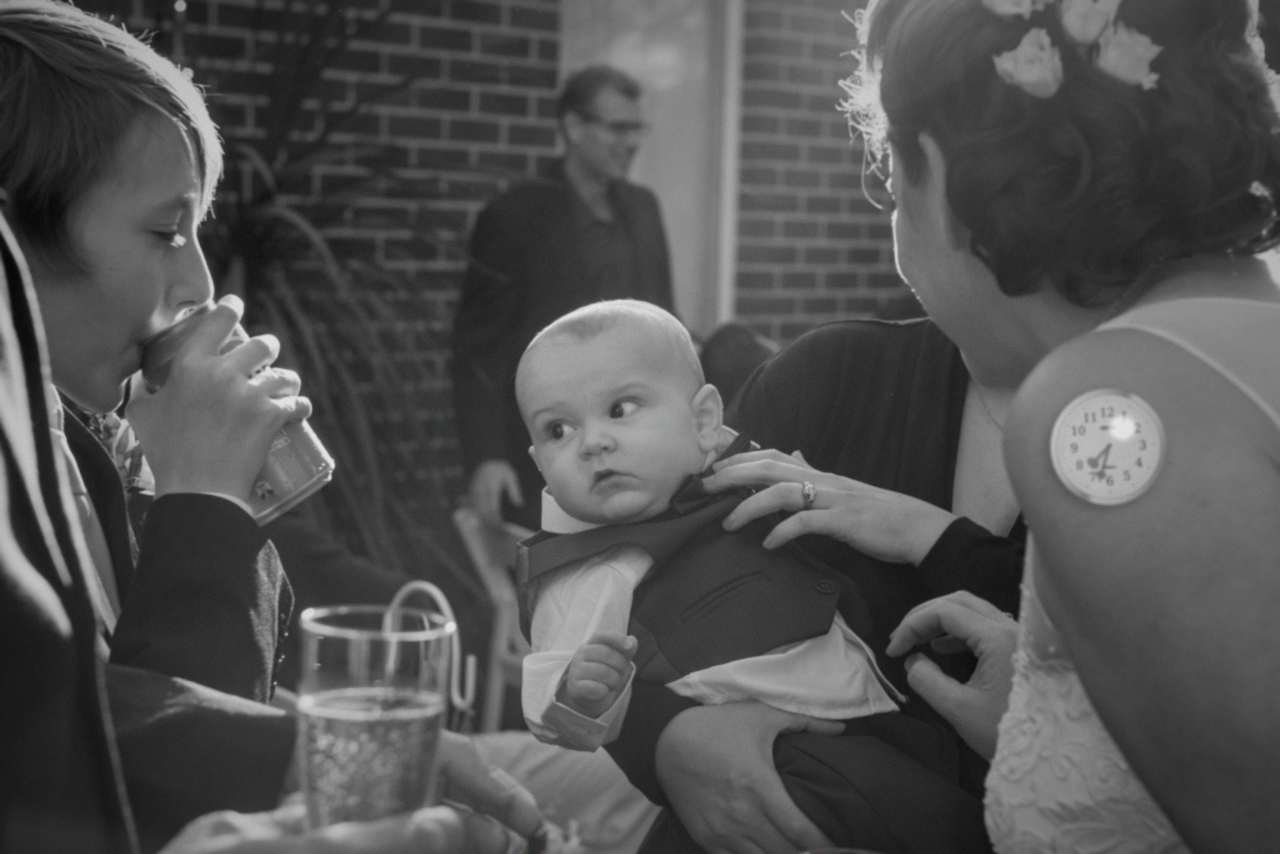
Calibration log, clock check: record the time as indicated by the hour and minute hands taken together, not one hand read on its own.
7:33
